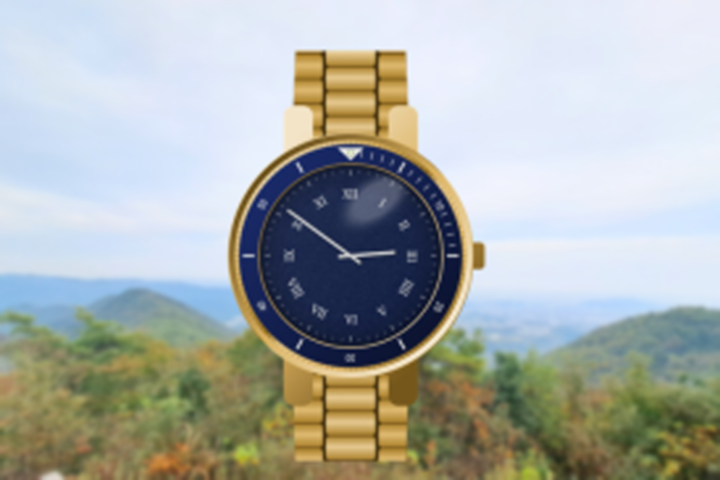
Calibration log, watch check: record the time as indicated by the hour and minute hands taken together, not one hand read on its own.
2:51
